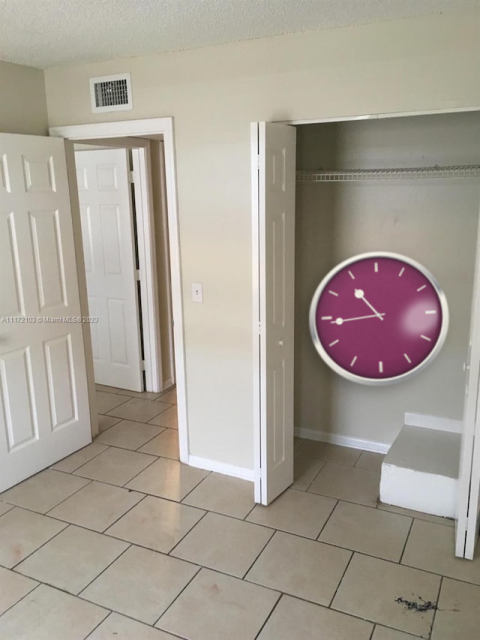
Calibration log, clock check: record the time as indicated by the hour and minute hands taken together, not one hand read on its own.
10:44
